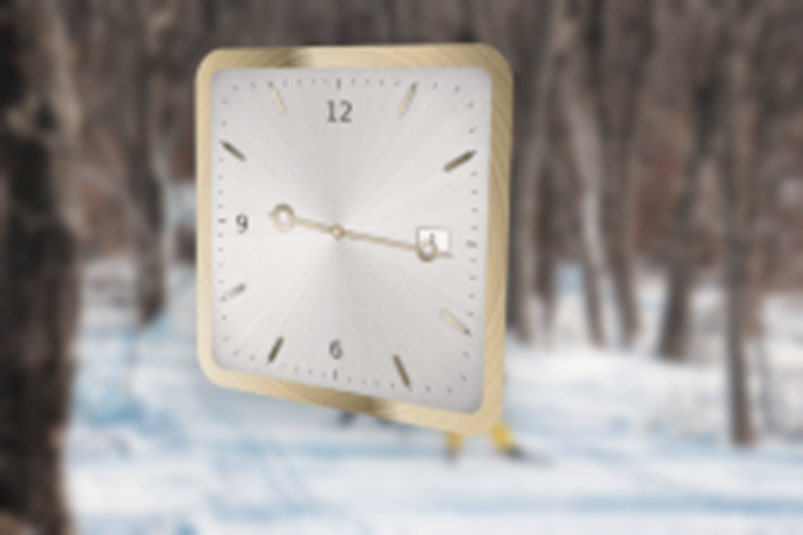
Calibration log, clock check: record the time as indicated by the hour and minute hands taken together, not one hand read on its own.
9:16
